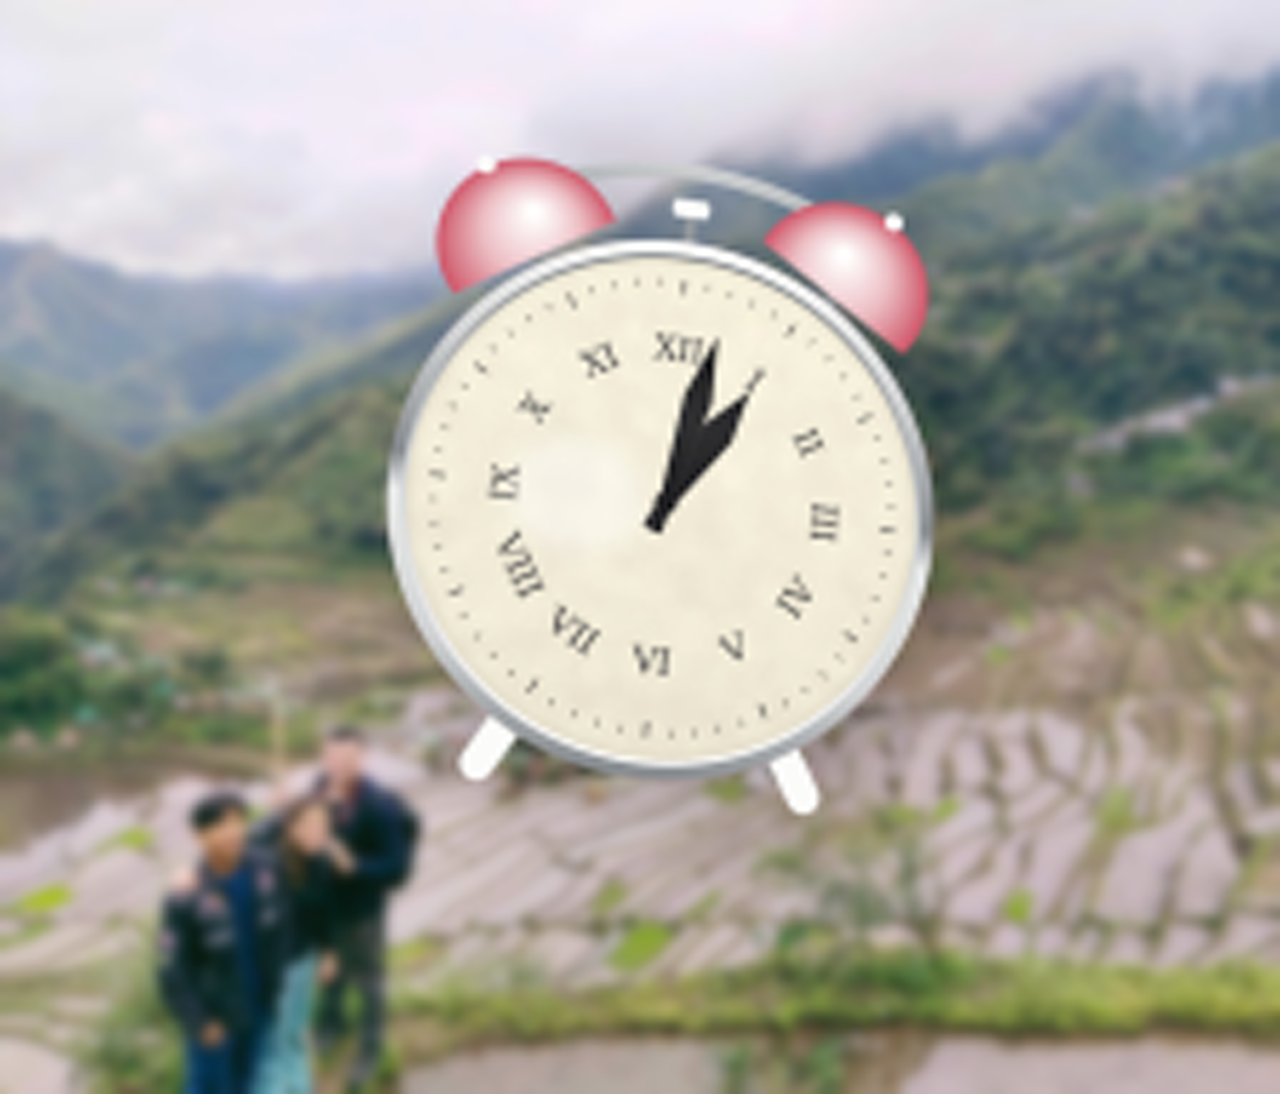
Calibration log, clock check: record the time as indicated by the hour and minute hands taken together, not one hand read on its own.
1:02
